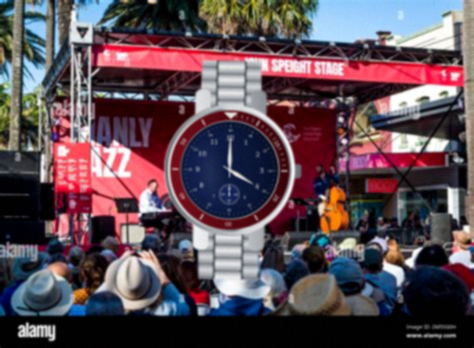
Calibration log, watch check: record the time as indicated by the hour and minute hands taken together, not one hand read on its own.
4:00
